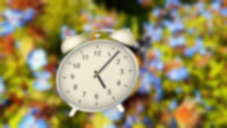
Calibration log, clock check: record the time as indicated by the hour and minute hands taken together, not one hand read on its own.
5:07
